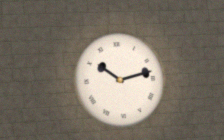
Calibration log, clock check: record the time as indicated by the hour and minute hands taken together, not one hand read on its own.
10:13
